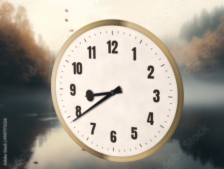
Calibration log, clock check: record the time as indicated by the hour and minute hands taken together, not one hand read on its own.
8:39
